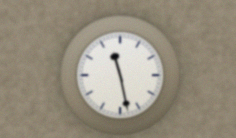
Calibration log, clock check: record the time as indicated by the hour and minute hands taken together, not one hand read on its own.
11:28
